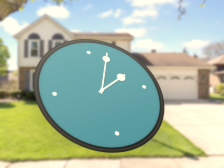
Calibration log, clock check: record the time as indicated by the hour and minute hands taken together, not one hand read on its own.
2:04
